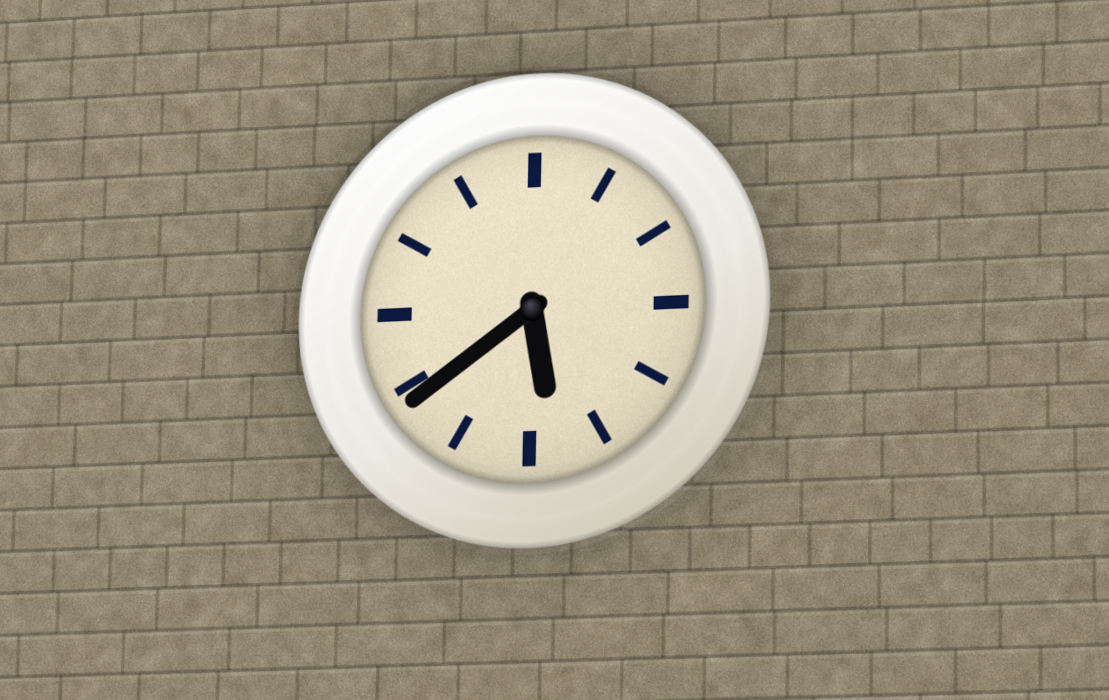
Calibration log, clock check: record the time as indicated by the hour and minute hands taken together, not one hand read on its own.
5:39
